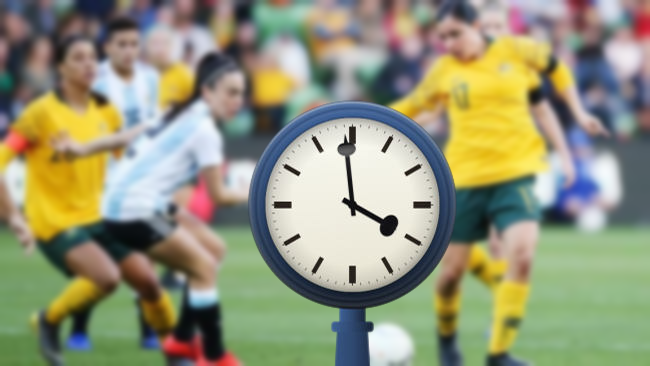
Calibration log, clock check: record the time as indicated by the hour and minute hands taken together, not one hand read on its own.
3:59
